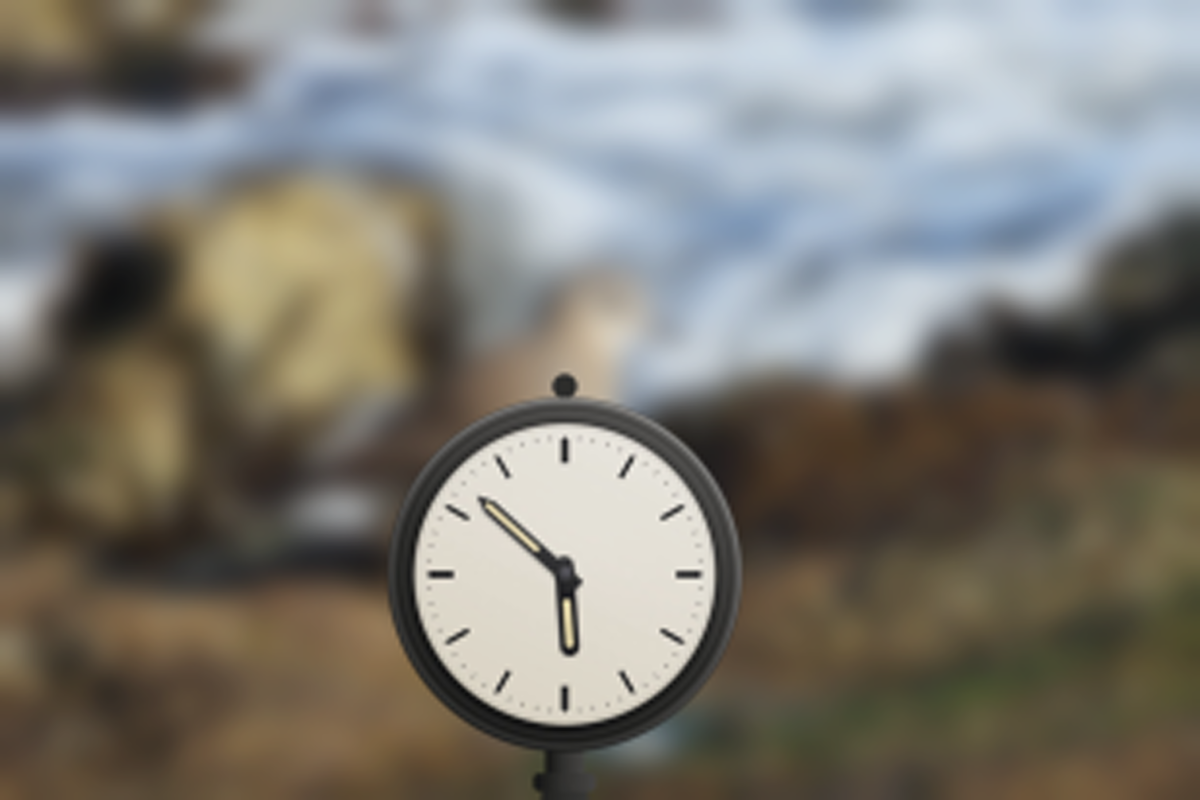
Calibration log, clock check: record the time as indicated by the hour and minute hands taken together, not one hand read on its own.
5:52
